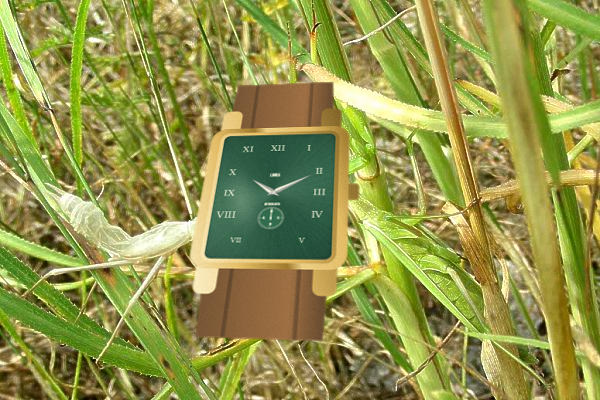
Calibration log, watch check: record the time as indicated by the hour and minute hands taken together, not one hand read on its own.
10:10
